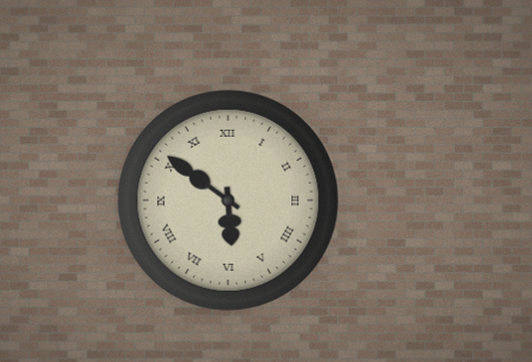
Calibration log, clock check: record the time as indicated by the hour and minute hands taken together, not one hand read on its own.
5:51
